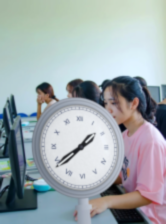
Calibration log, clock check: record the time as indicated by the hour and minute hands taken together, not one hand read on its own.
1:39
